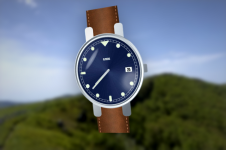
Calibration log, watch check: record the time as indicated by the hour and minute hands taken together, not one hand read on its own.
7:38
